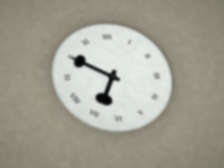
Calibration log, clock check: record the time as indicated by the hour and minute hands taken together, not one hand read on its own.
6:50
